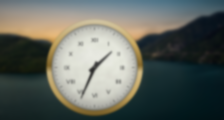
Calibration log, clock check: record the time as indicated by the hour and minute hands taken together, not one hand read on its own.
1:34
